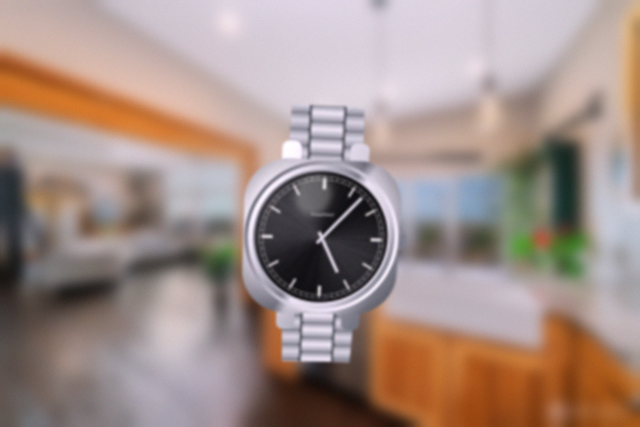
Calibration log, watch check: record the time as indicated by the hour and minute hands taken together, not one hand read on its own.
5:07
